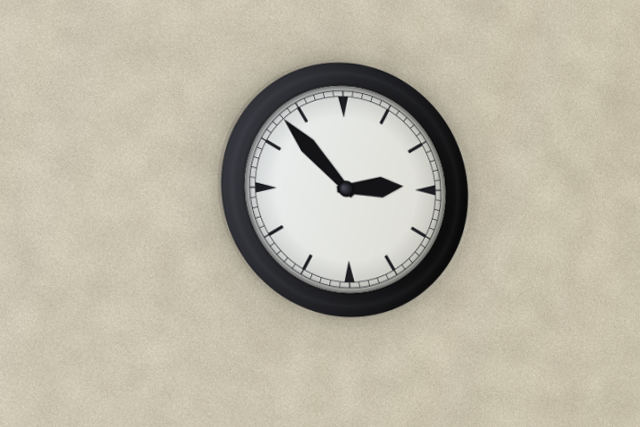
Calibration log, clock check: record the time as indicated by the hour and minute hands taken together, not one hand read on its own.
2:53
